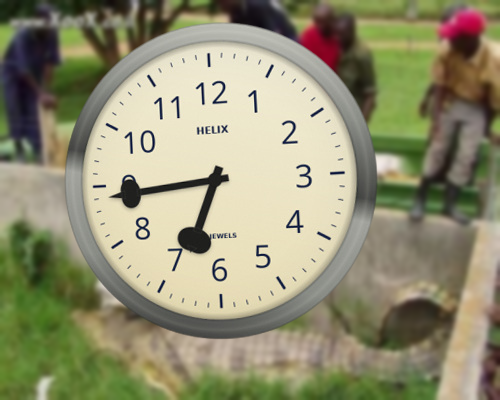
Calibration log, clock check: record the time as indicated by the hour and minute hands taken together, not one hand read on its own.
6:44
